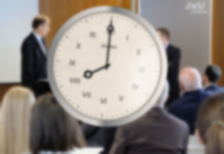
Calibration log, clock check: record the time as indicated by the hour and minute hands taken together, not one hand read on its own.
8:00
